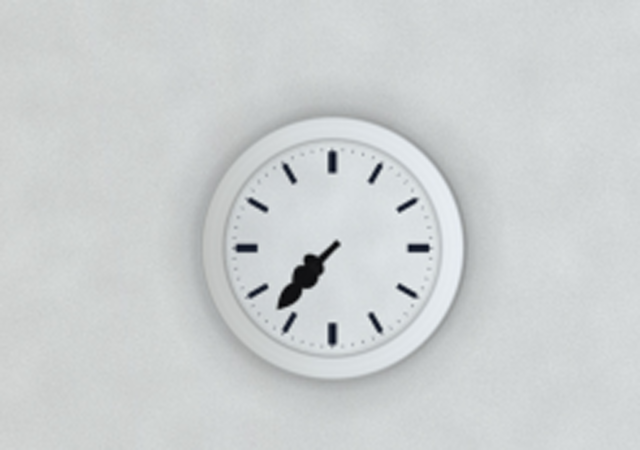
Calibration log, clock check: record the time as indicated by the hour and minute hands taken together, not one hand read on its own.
7:37
